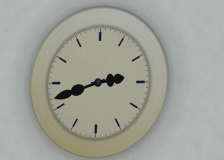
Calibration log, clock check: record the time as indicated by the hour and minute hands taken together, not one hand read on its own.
2:42
